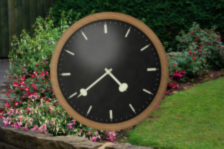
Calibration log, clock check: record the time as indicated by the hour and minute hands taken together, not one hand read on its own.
4:39
